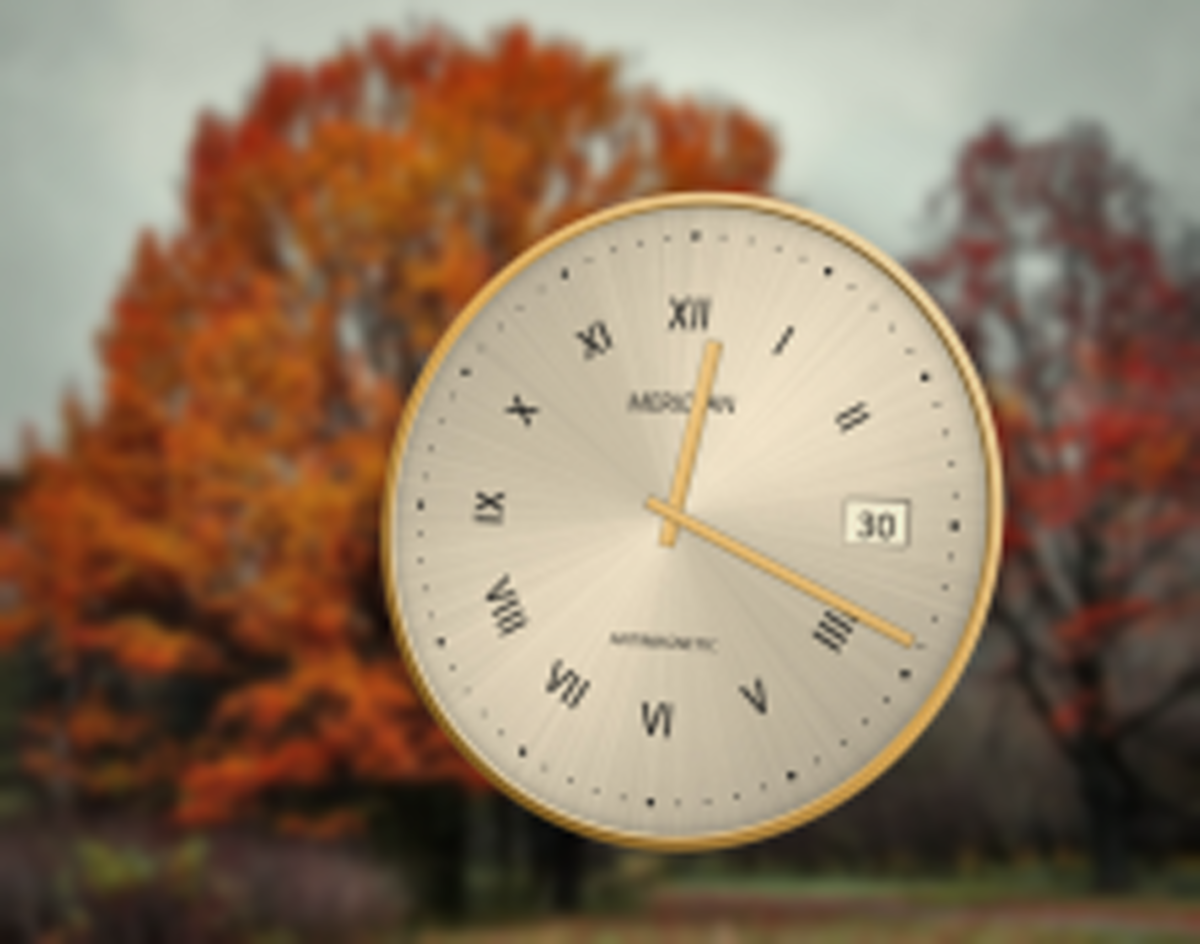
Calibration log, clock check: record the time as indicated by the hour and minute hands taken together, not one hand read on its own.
12:19
